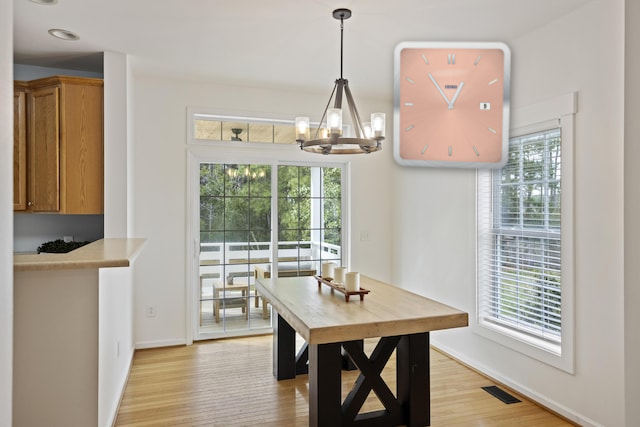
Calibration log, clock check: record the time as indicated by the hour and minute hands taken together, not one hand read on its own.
12:54
